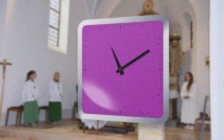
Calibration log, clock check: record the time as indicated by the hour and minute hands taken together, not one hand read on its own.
11:10
